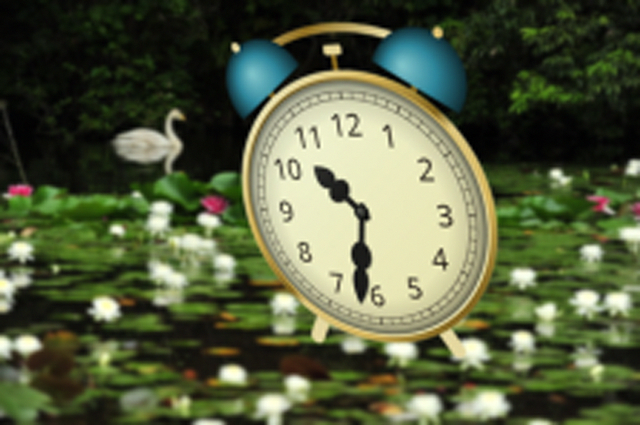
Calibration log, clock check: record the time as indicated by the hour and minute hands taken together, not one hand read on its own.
10:32
